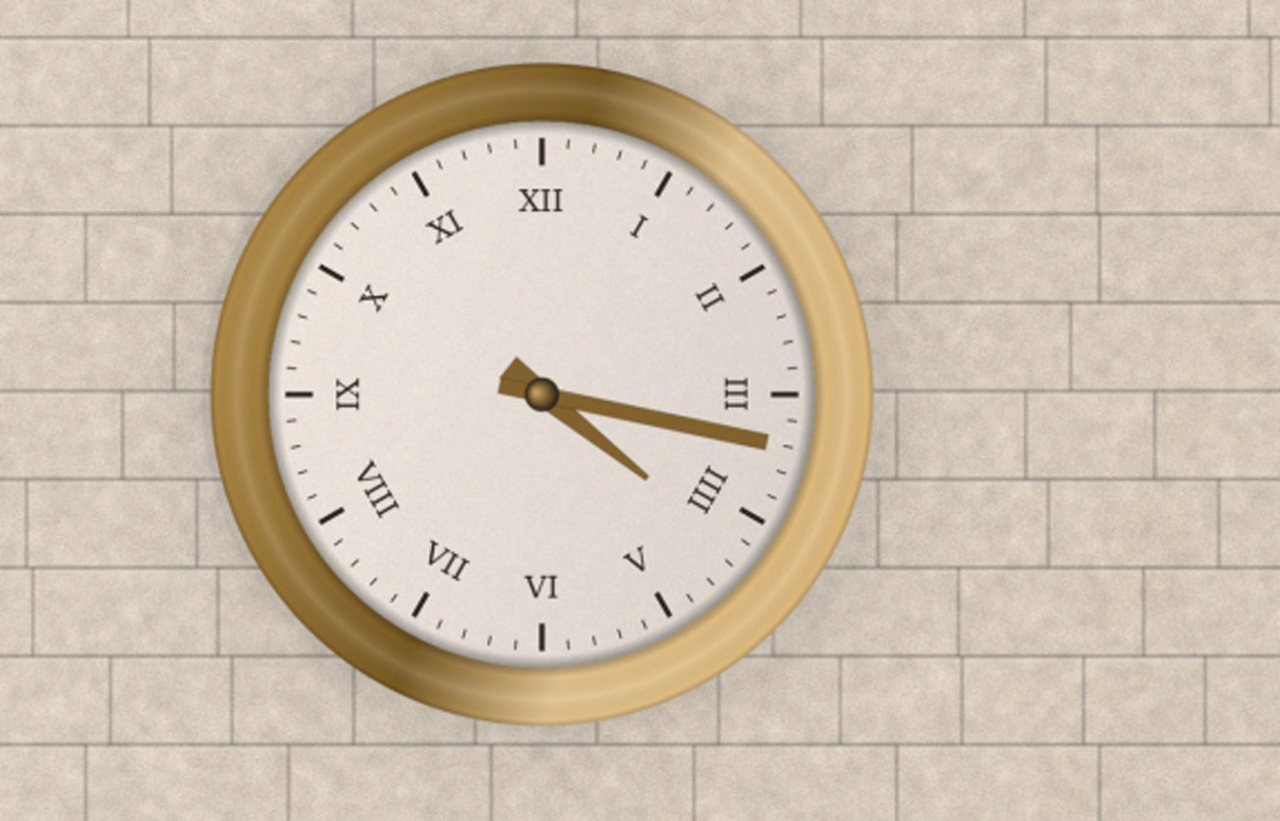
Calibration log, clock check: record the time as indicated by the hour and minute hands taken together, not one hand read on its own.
4:17
